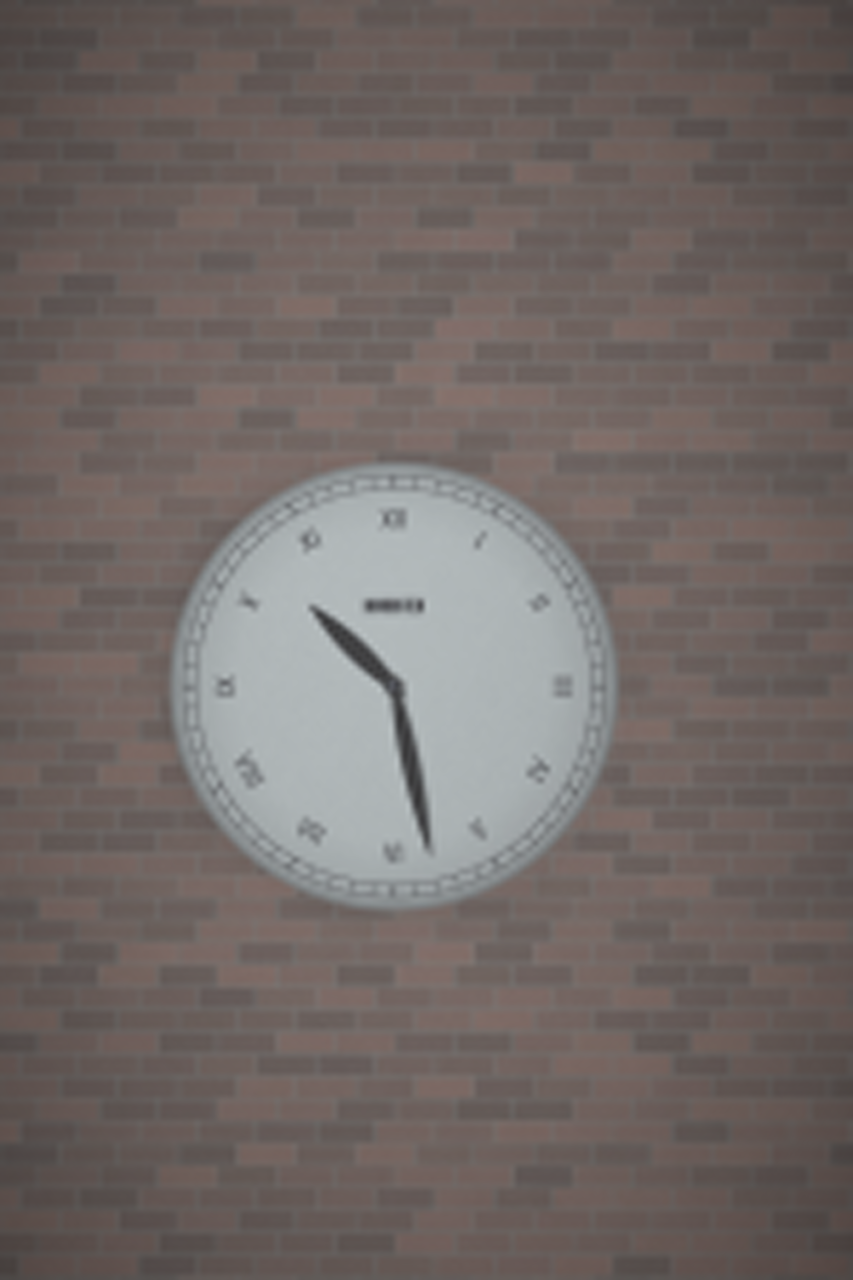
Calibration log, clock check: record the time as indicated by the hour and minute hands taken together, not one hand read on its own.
10:28
